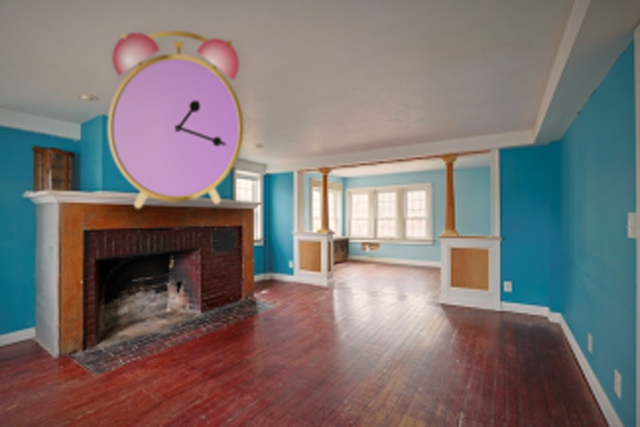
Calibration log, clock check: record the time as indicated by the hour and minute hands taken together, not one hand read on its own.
1:18
